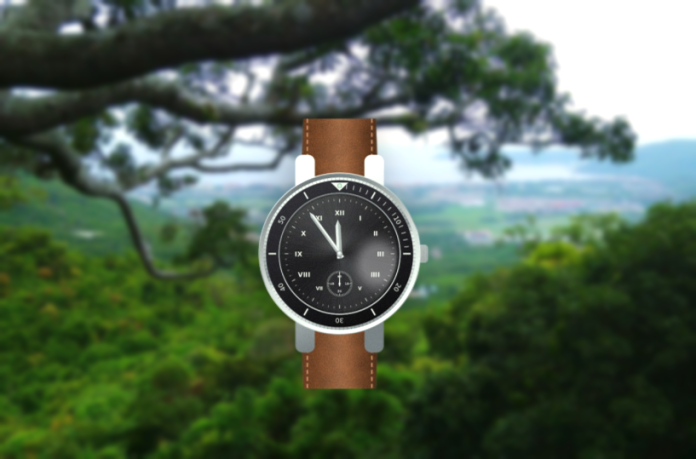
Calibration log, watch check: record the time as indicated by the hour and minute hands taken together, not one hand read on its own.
11:54
